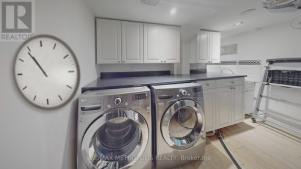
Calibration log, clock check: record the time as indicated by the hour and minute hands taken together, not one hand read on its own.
10:54
